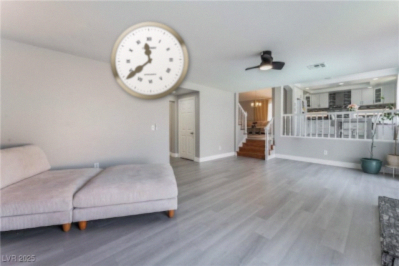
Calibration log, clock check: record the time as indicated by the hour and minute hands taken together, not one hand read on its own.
11:39
